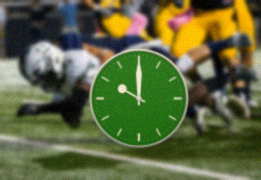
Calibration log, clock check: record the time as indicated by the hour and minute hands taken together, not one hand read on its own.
10:00
